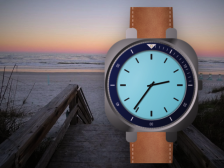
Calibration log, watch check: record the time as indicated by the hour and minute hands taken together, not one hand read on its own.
2:36
